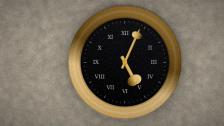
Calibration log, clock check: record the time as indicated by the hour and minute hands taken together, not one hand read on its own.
5:04
